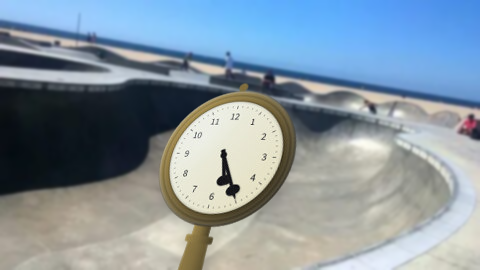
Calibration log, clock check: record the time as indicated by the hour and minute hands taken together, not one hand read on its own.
5:25
